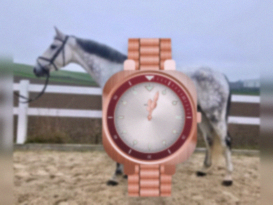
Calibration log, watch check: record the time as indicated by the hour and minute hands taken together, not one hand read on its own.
12:03
